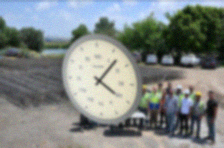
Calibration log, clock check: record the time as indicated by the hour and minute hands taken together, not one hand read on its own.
4:07
